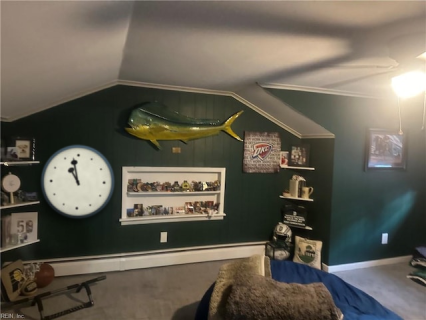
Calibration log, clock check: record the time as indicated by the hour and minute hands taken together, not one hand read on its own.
10:58
